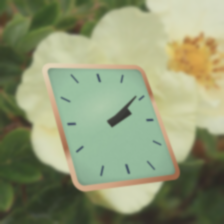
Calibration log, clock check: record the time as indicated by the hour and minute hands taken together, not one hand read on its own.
2:09
